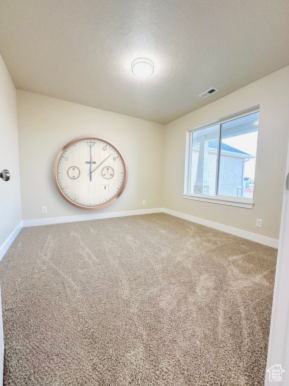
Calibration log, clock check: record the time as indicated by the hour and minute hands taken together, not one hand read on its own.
12:08
